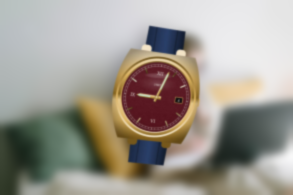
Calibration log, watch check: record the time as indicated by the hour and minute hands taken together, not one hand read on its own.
9:03
